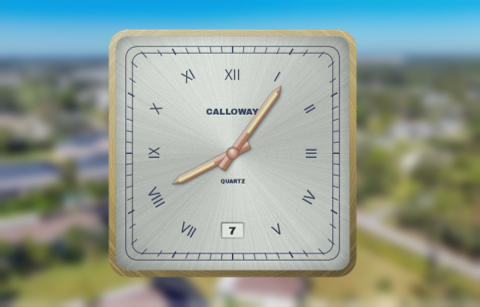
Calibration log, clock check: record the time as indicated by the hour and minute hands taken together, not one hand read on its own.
8:06
